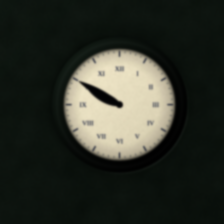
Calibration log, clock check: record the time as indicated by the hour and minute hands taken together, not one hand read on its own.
9:50
